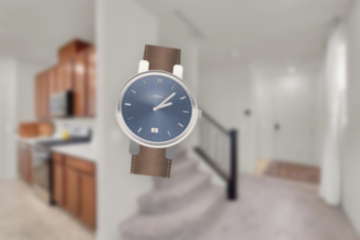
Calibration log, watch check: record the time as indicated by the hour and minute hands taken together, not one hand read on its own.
2:07
